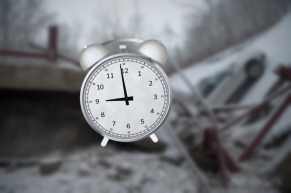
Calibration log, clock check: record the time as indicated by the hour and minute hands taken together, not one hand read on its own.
8:59
